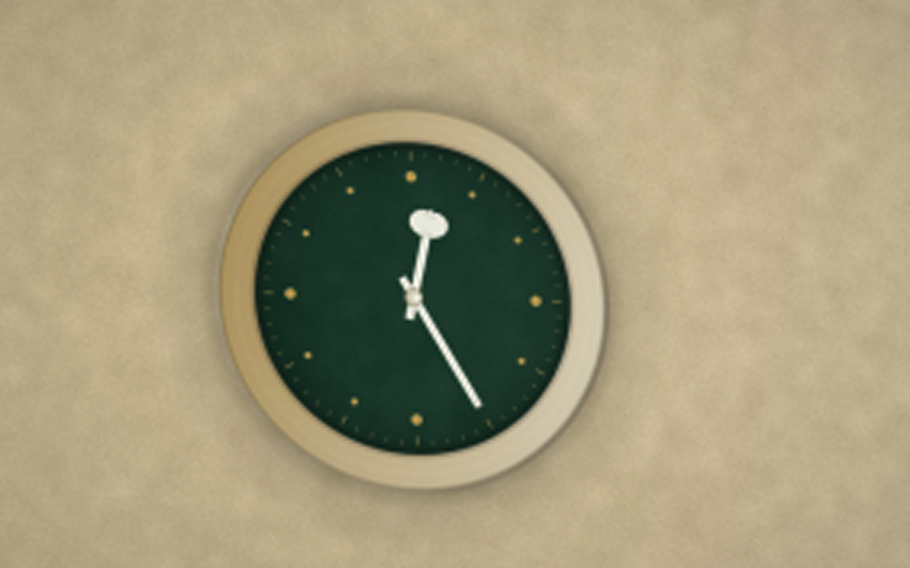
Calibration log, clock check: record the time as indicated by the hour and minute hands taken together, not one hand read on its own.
12:25
